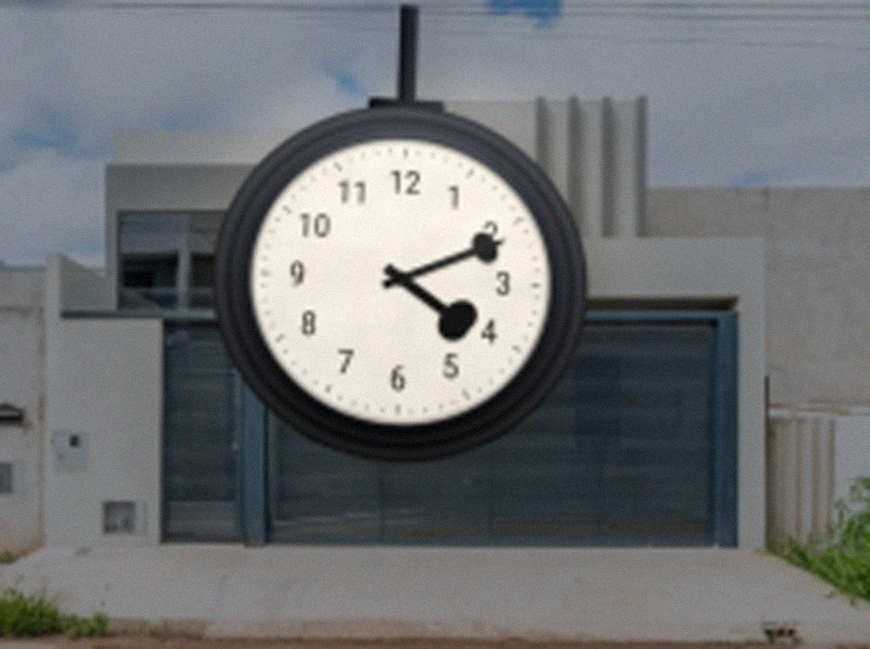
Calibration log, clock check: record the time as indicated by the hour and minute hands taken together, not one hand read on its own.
4:11
